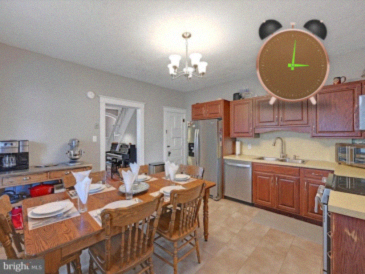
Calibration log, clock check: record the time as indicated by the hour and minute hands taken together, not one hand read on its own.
3:01
